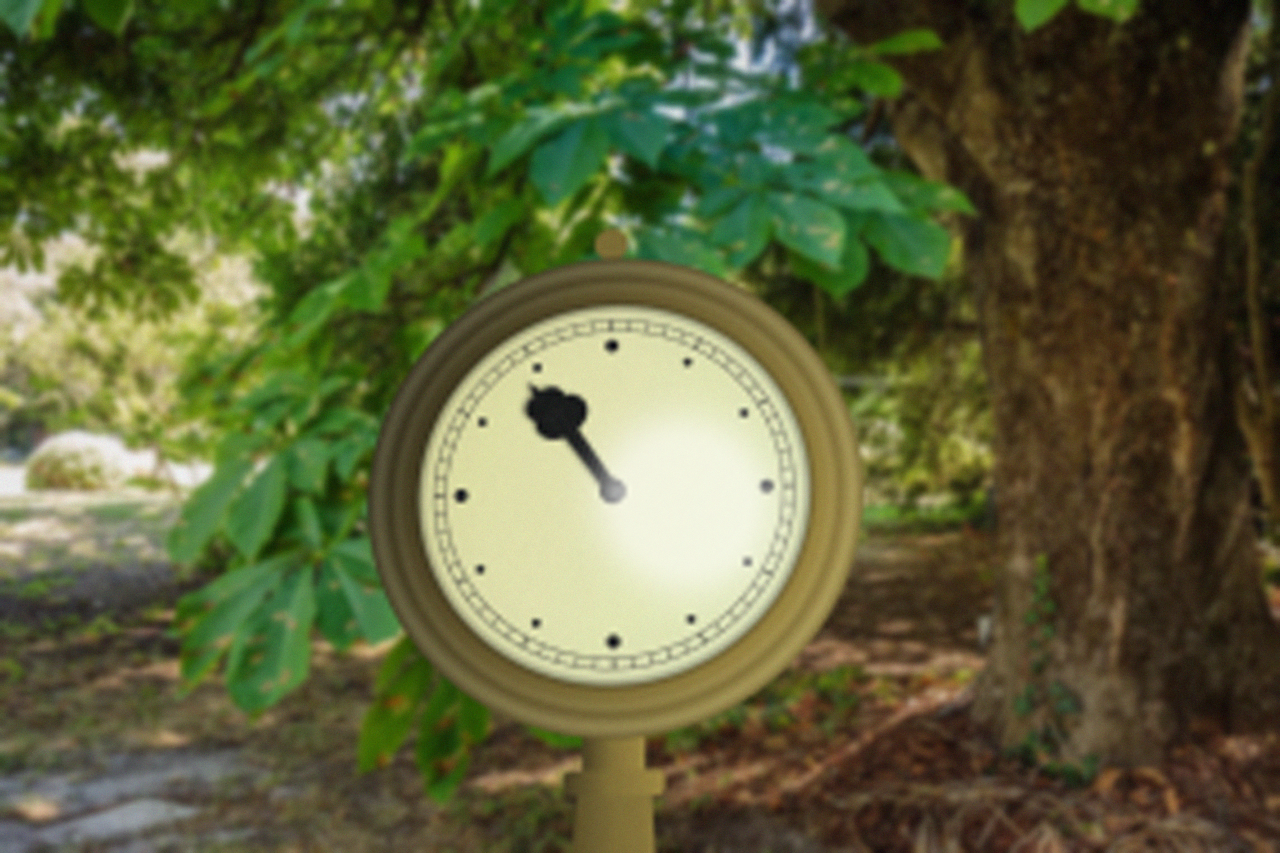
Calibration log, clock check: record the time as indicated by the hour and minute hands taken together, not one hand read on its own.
10:54
